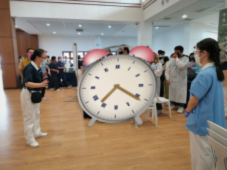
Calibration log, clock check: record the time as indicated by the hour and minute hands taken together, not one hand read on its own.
7:21
